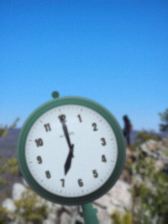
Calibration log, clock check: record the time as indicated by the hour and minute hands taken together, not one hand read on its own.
7:00
